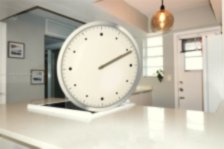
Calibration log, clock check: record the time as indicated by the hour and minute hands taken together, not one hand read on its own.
2:11
